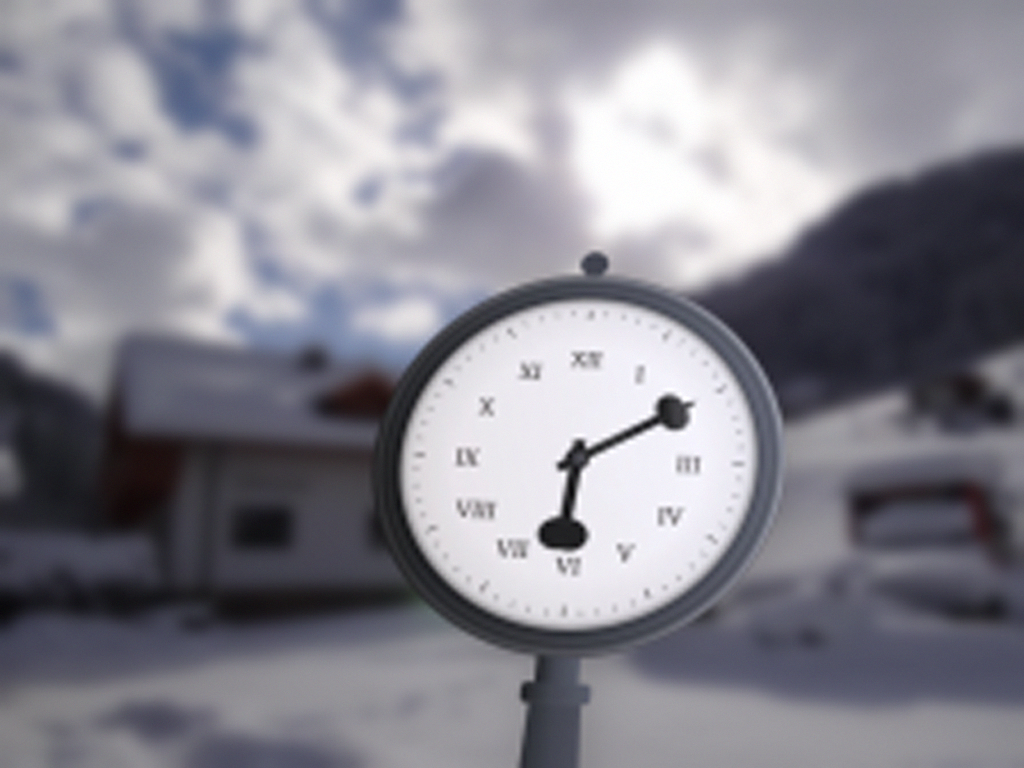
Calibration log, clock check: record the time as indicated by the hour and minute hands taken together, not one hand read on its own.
6:10
